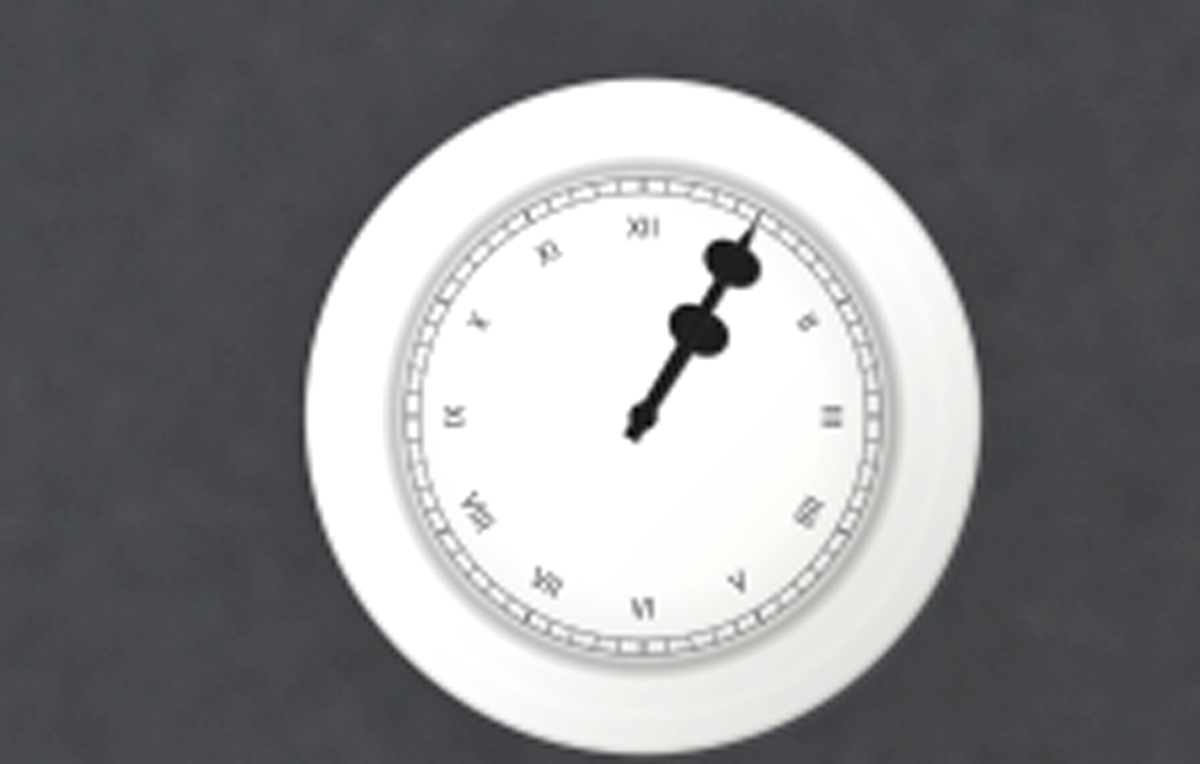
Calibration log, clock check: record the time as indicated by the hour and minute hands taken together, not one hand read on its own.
1:05
